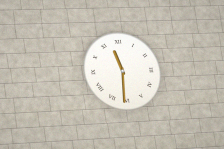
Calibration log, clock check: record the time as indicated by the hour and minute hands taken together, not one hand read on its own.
11:31
